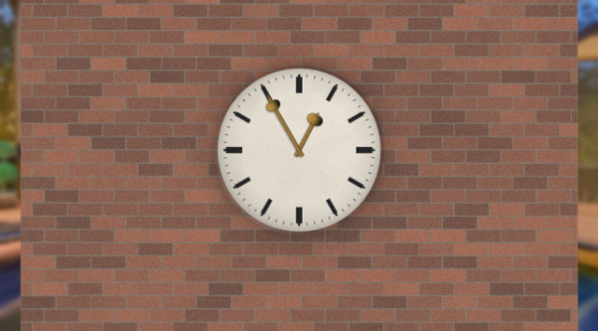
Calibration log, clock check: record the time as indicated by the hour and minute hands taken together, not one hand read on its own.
12:55
